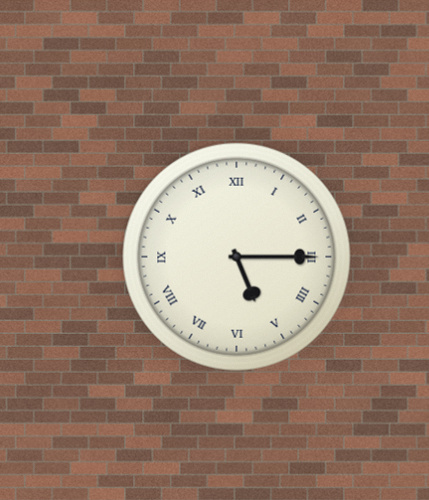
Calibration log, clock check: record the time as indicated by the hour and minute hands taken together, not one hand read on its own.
5:15
